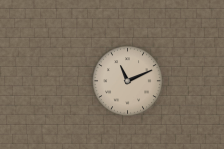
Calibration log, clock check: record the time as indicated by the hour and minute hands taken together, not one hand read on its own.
11:11
